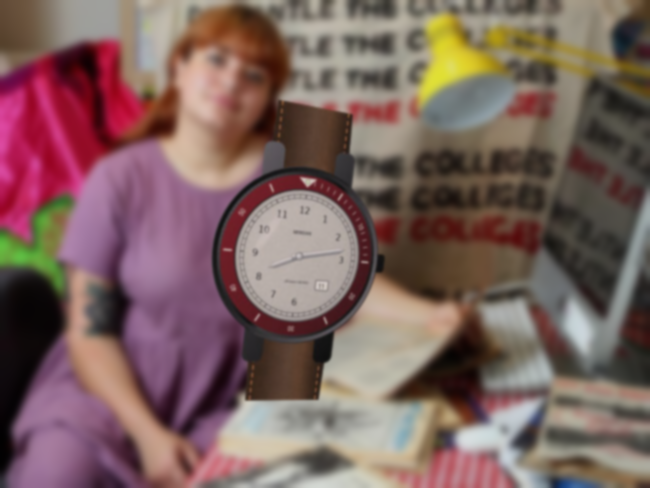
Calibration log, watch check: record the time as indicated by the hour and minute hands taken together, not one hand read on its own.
8:13
